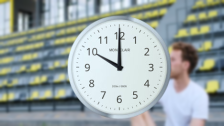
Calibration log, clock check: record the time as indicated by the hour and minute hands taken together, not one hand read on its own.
10:00
